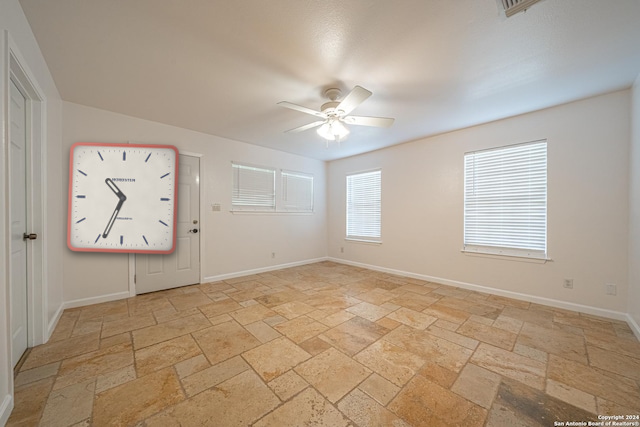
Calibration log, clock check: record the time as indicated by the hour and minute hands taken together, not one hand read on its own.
10:34
